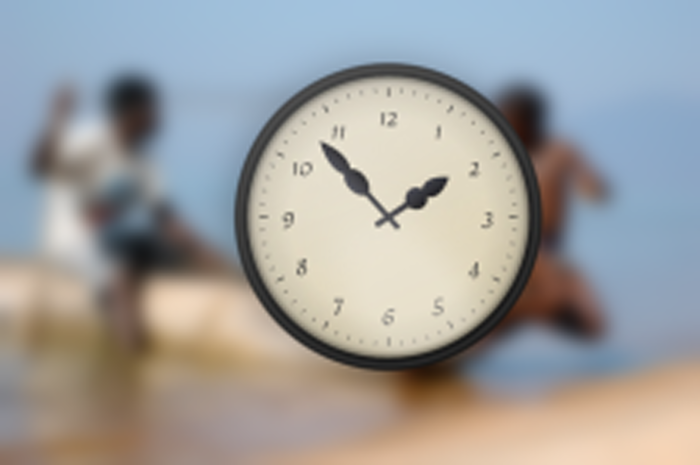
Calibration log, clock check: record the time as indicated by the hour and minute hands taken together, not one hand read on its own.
1:53
